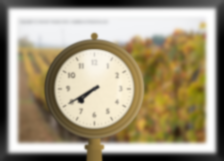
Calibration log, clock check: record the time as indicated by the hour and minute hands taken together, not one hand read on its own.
7:40
